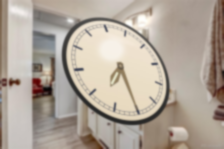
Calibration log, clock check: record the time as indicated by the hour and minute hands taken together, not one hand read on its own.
7:30
